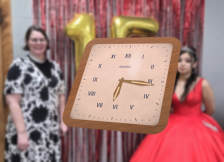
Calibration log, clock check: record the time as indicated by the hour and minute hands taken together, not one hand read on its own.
6:16
